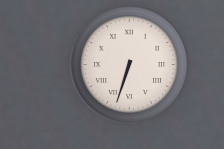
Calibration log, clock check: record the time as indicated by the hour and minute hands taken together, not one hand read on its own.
6:33
